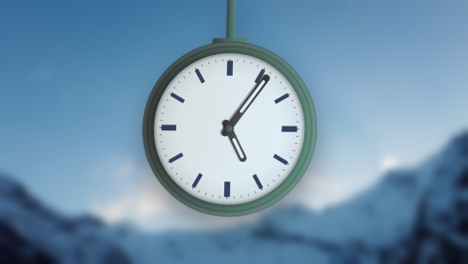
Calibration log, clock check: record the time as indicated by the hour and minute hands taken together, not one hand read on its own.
5:06
